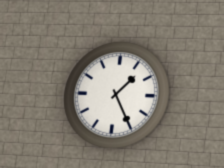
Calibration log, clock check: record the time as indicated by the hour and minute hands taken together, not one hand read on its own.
1:25
